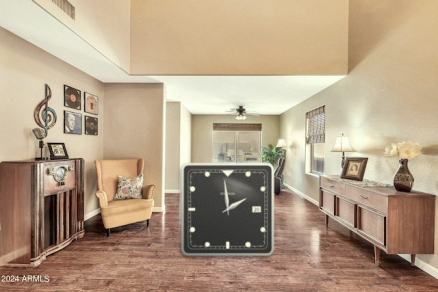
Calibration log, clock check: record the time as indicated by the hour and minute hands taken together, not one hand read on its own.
1:59
